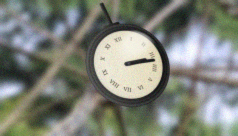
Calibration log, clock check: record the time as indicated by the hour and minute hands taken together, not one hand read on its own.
3:17
